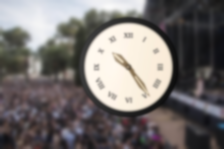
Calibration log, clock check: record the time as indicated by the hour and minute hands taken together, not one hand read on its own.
10:24
